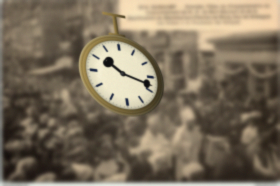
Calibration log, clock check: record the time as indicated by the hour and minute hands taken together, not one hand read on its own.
10:18
